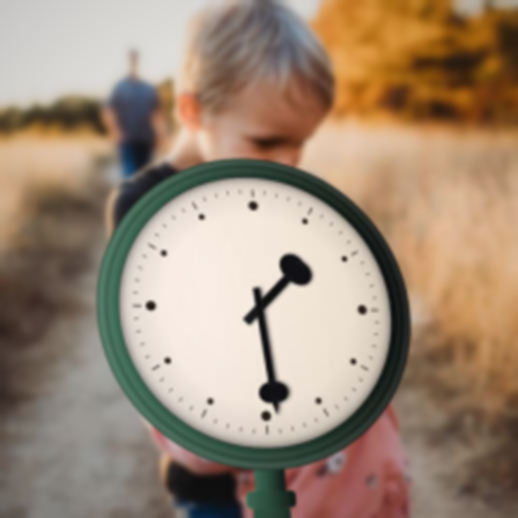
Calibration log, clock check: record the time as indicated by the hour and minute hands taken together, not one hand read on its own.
1:29
